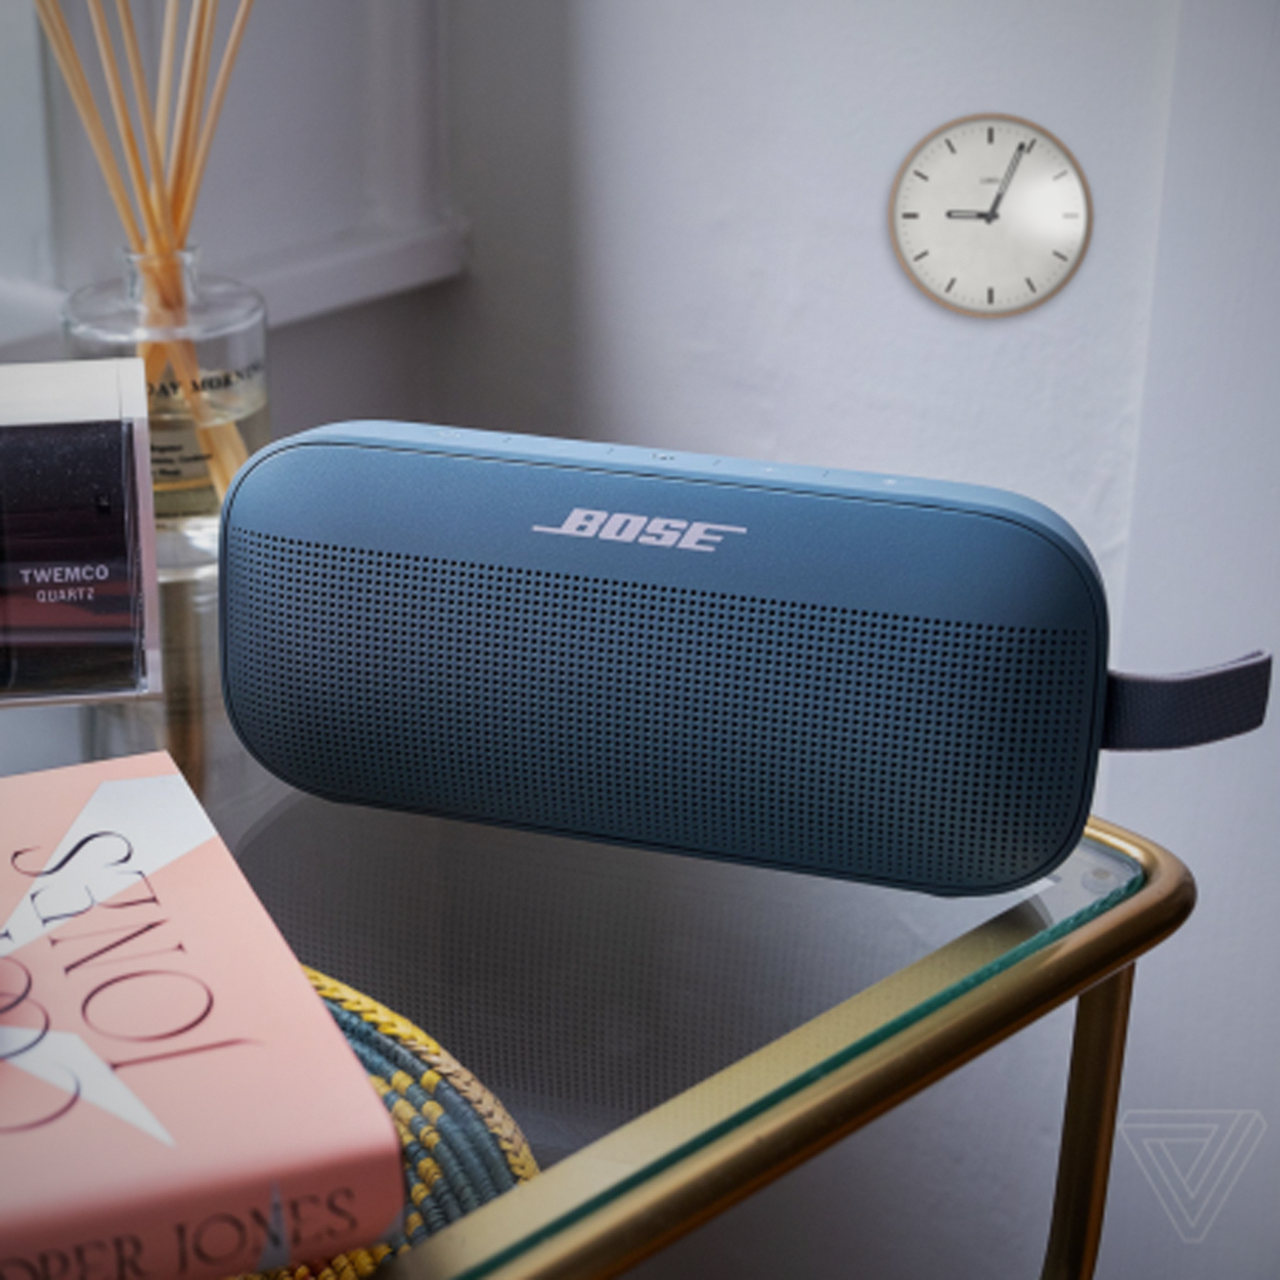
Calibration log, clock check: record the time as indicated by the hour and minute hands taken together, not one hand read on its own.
9:04
